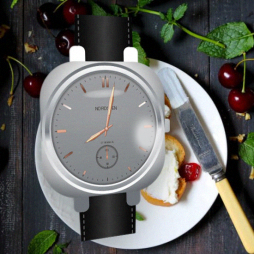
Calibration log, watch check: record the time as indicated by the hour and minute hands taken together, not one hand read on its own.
8:02
